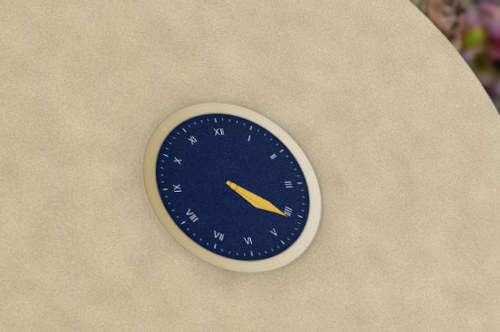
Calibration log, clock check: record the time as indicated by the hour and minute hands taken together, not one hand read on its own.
4:21
